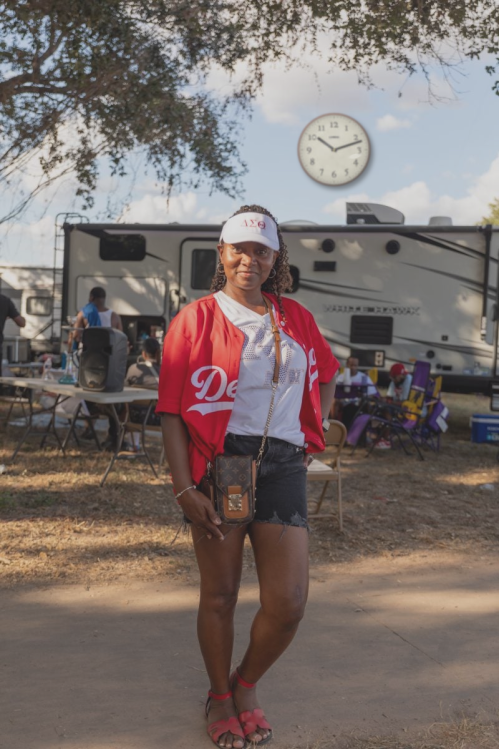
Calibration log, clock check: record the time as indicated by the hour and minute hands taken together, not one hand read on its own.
10:12
